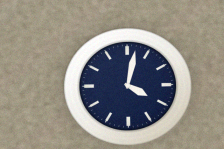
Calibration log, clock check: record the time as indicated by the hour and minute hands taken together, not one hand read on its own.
4:02
